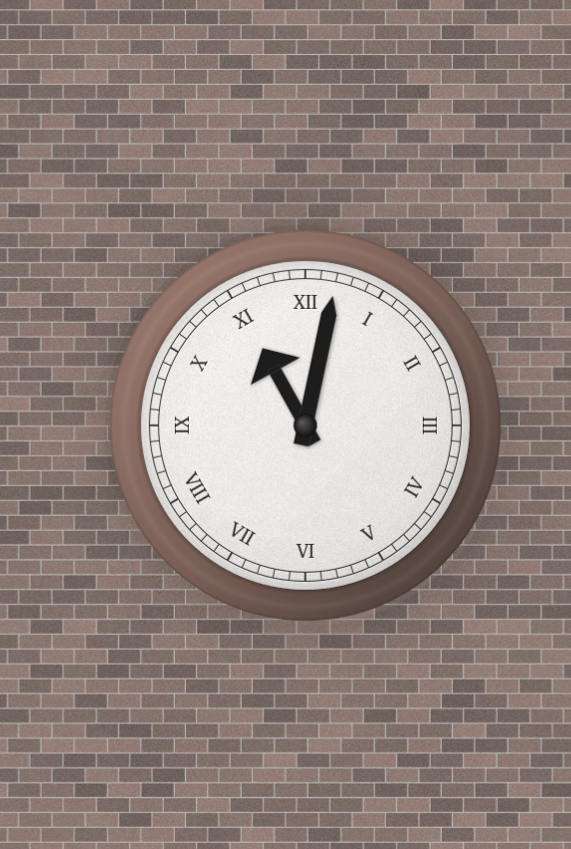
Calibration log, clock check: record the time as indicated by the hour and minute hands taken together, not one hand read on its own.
11:02
